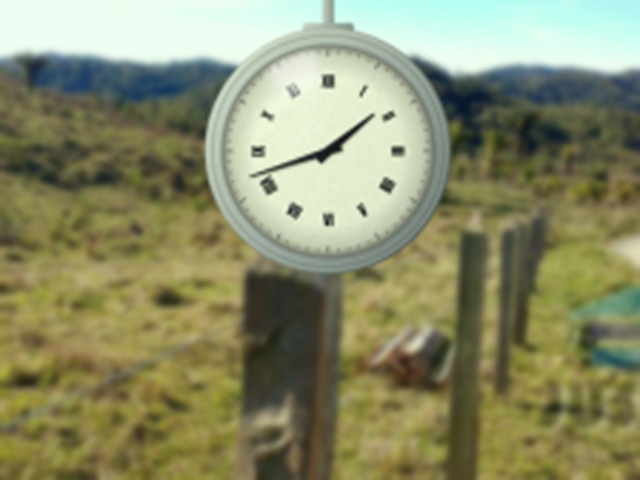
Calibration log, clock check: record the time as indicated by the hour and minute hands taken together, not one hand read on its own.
1:42
